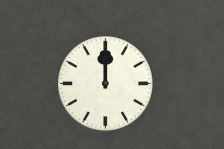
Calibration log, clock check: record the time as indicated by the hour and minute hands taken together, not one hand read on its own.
12:00
